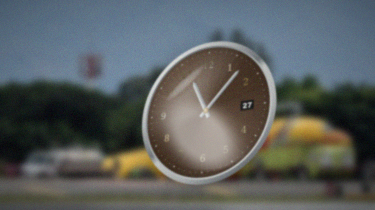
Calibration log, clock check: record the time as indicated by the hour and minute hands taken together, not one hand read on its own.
11:07
